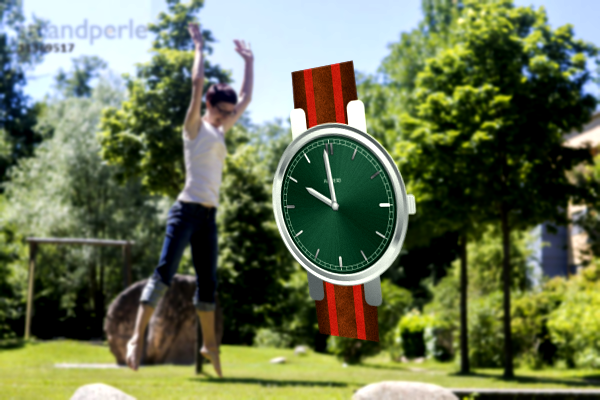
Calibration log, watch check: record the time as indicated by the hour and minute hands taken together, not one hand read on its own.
9:59
